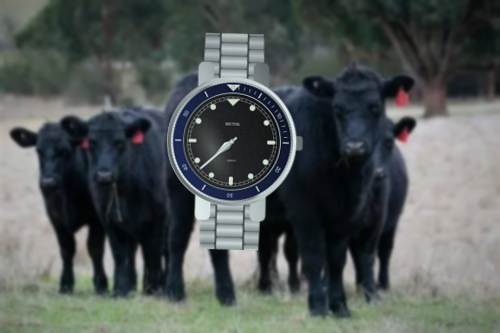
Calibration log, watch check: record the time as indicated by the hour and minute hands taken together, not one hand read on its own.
7:38
